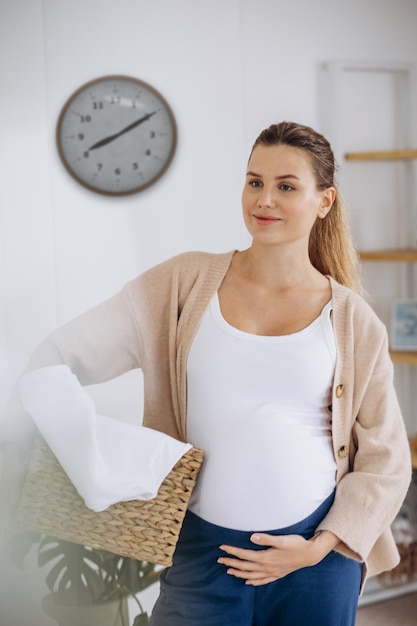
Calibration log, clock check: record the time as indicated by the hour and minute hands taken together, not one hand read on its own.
8:10
